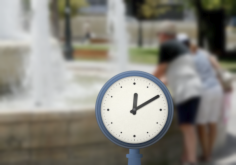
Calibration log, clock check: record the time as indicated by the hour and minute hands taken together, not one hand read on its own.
12:10
